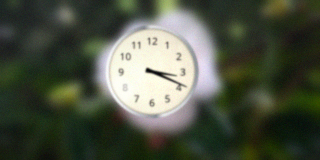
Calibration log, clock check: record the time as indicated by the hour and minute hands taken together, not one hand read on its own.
3:19
